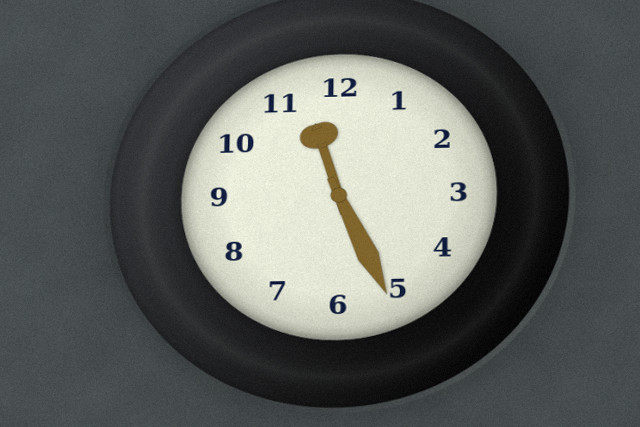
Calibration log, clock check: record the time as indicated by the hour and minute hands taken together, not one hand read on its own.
11:26
